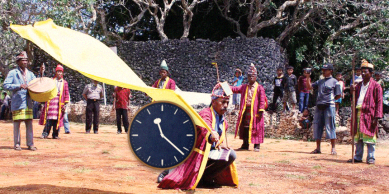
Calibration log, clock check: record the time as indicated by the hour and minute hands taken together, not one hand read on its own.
11:22
